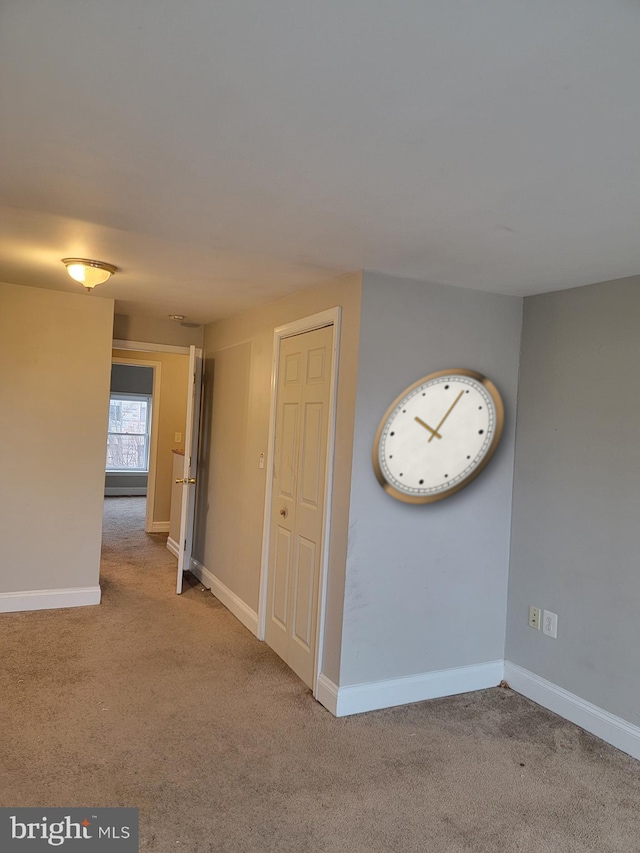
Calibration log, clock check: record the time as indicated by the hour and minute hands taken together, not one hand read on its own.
10:04
